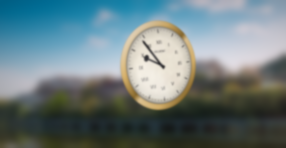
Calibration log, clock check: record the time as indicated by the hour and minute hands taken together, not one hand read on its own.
9:54
